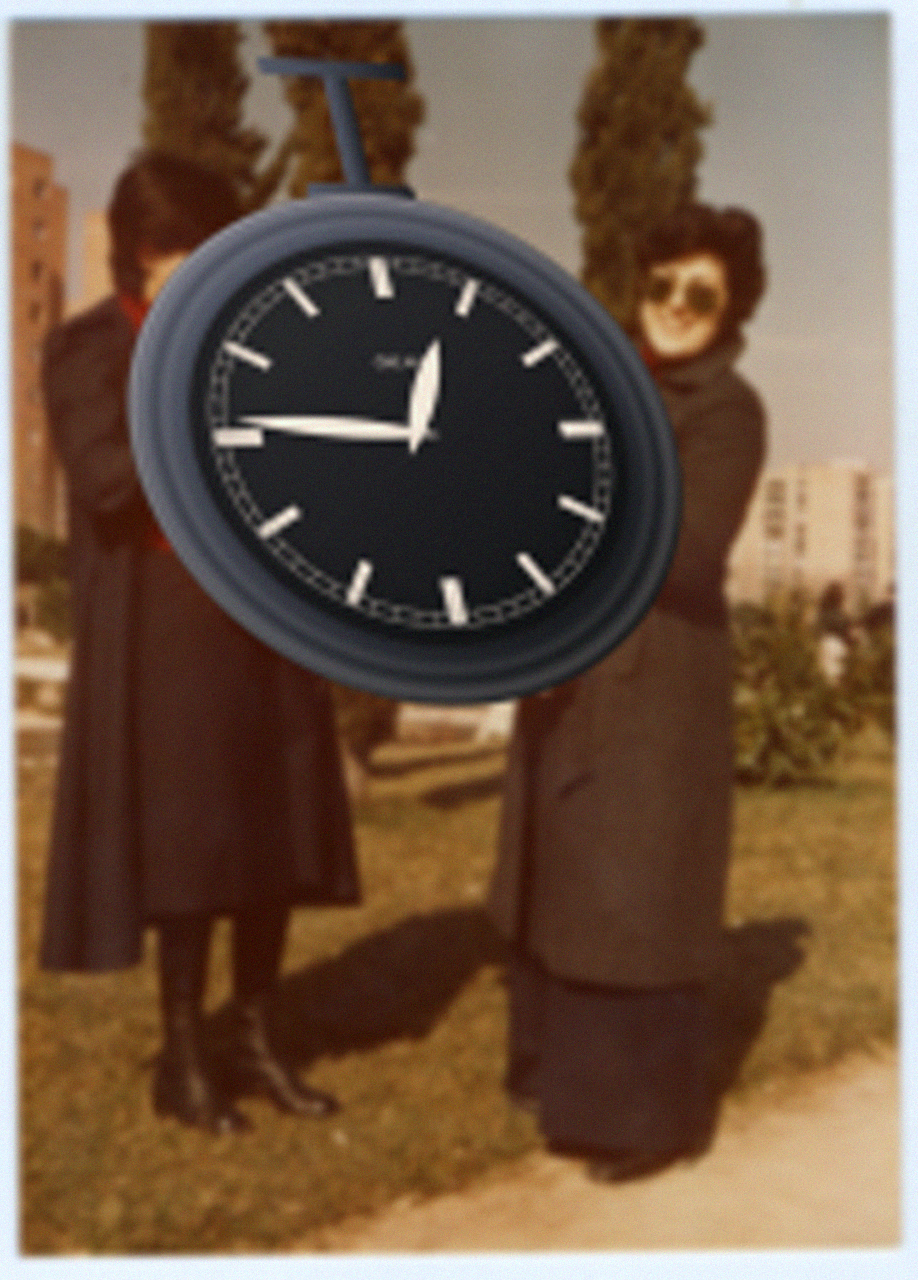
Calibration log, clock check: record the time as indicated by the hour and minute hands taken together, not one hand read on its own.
12:46
